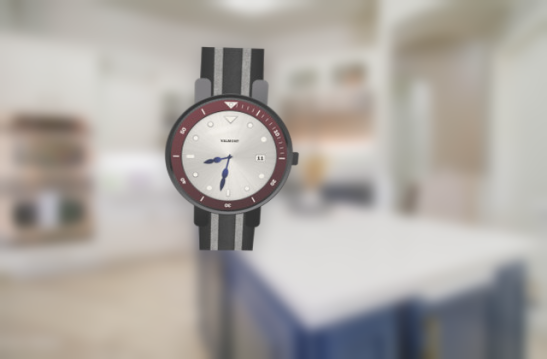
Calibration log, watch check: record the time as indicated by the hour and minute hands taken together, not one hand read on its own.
8:32
